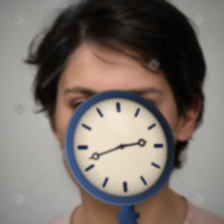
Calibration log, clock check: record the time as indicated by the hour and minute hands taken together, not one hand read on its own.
2:42
